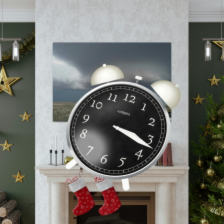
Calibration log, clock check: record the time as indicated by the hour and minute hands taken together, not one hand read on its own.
3:17
